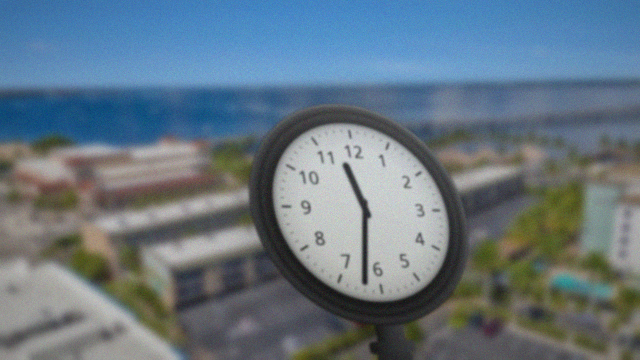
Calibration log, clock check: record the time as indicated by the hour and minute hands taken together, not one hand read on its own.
11:32
